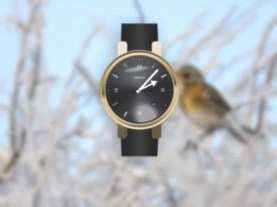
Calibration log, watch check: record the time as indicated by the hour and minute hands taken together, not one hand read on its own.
2:07
